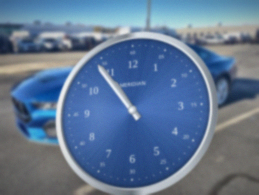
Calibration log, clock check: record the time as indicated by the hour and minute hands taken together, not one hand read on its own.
10:54
